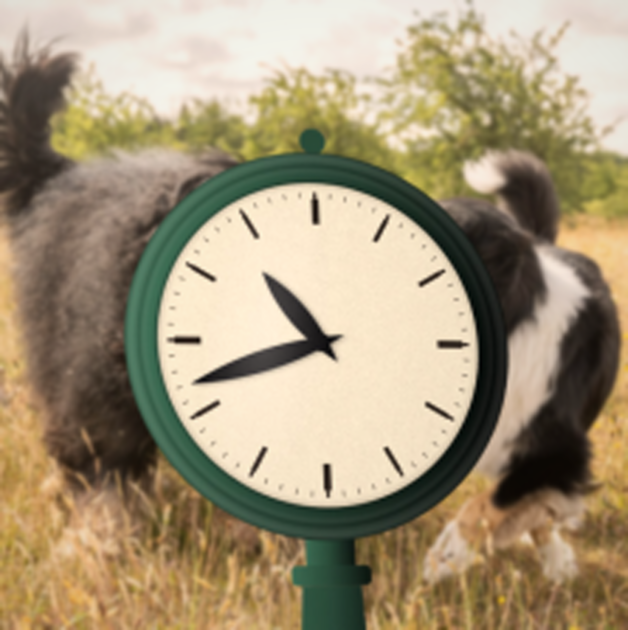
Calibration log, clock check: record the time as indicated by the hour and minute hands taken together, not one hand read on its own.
10:42
